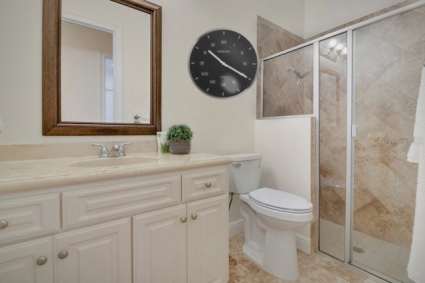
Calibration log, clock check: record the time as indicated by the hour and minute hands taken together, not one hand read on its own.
10:20
